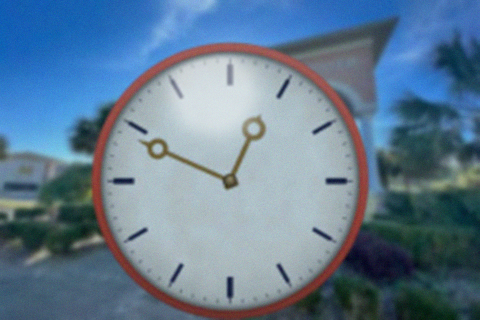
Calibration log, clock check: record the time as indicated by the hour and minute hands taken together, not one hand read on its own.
12:49
